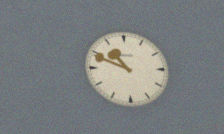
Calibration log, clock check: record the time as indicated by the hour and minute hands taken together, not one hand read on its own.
10:49
